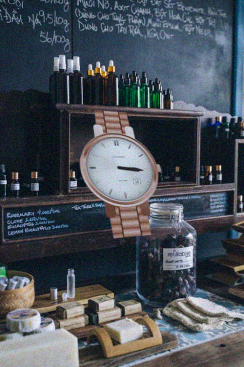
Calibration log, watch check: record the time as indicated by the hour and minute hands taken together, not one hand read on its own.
3:16
